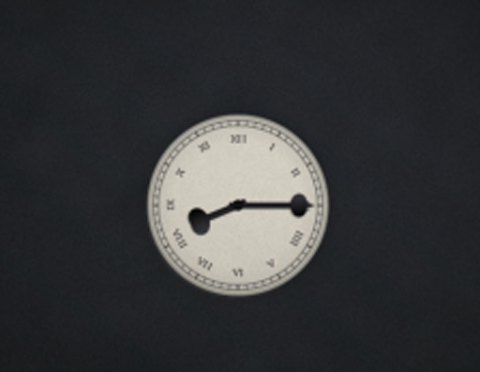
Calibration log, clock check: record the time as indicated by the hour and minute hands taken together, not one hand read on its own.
8:15
